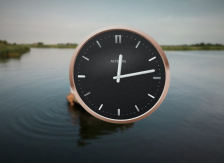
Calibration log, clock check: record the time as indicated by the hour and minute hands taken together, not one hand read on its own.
12:13
